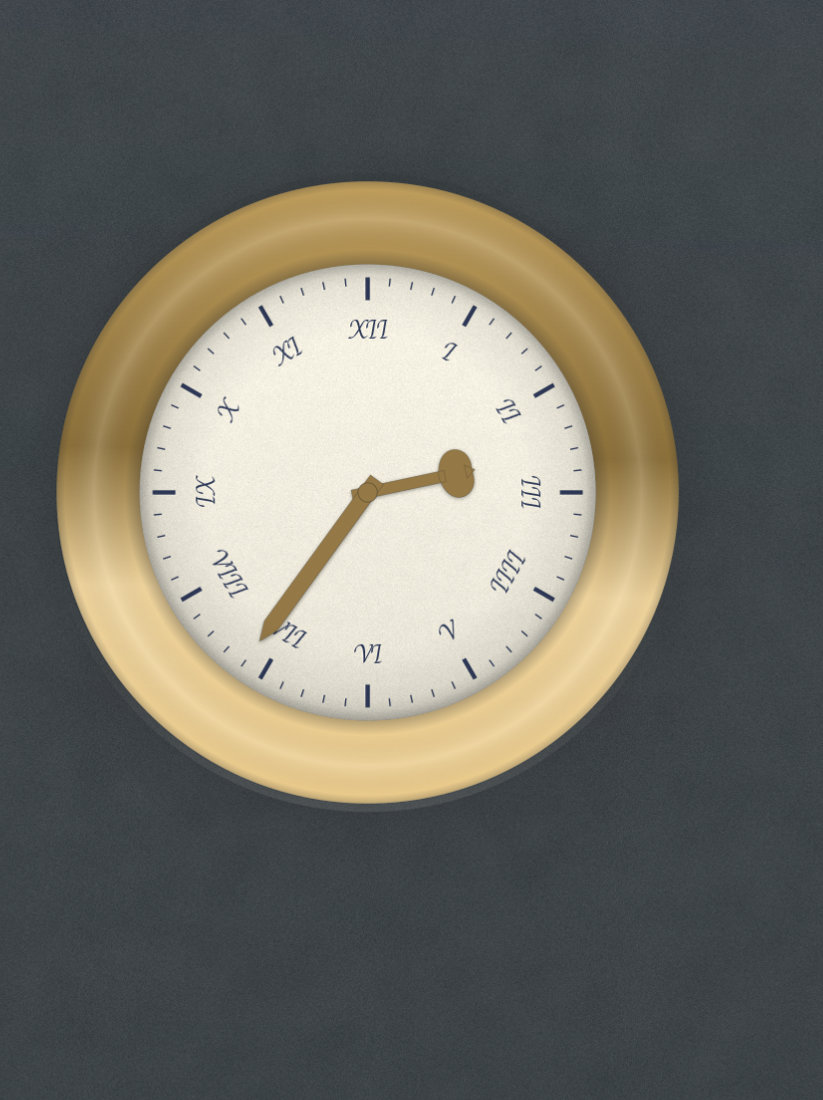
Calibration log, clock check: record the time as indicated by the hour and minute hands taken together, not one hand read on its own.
2:36
